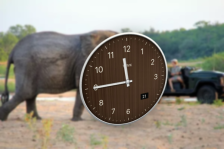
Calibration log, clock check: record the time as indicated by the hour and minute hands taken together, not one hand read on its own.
11:45
